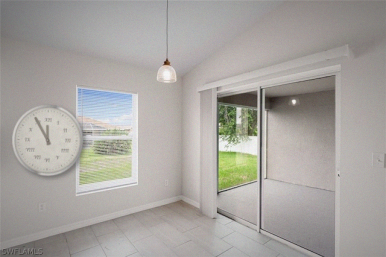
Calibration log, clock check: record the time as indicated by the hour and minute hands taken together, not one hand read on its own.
11:55
